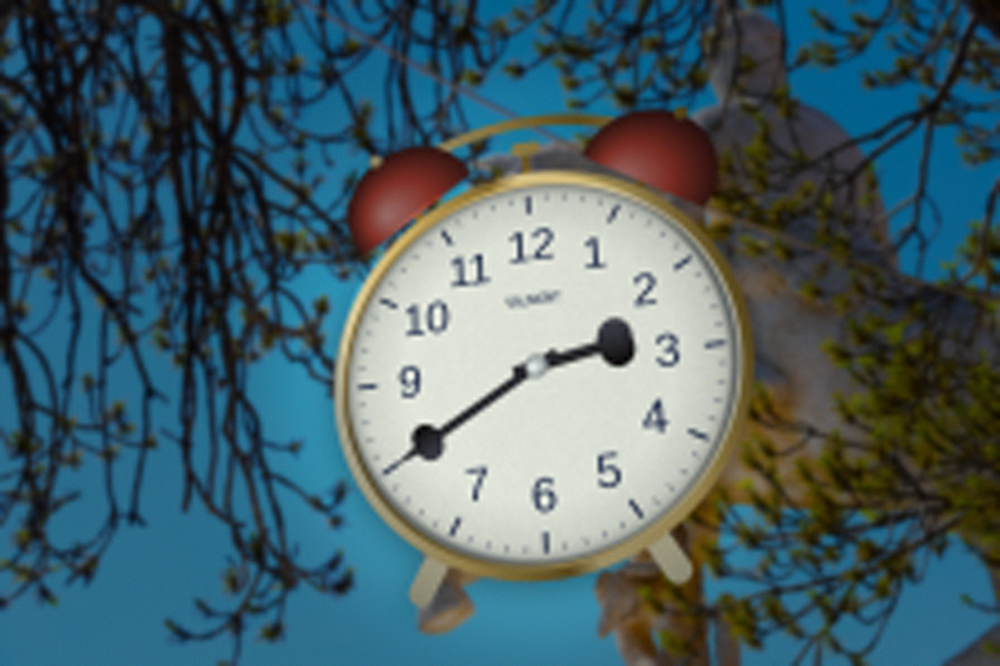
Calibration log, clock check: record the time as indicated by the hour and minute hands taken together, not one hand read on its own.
2:40
